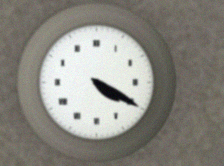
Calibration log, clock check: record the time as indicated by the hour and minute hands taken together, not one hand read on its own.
4:20
